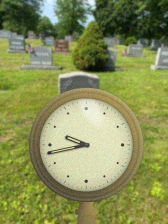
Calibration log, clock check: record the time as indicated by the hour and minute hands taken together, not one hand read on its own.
9:43
